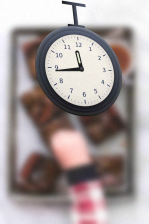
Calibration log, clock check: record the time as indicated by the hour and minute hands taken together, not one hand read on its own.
11:44
